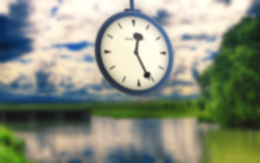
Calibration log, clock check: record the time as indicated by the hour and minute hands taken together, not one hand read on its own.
12:26
